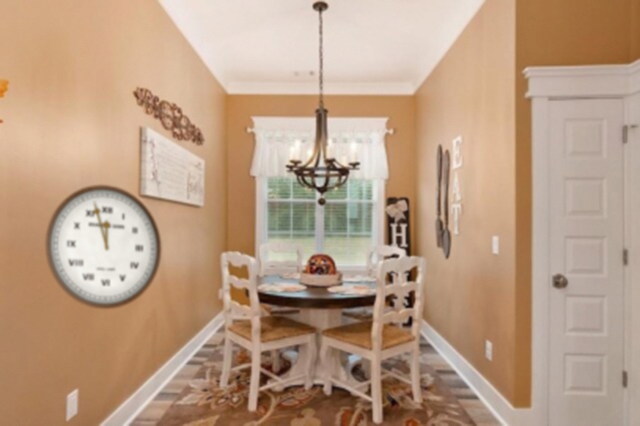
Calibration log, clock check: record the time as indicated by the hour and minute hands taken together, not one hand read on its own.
11:57
